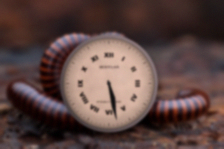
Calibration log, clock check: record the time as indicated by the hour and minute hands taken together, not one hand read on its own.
5:28
